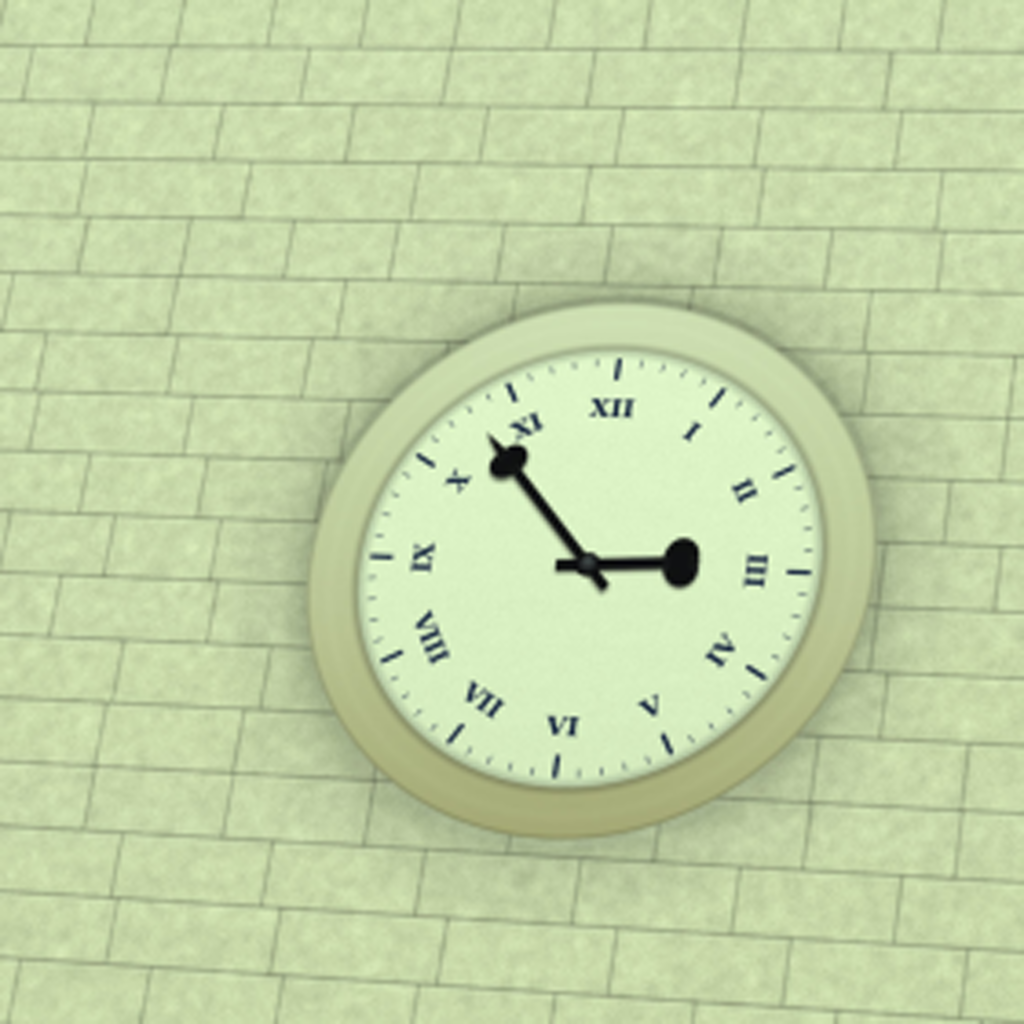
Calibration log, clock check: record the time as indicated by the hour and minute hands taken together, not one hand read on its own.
2:53
